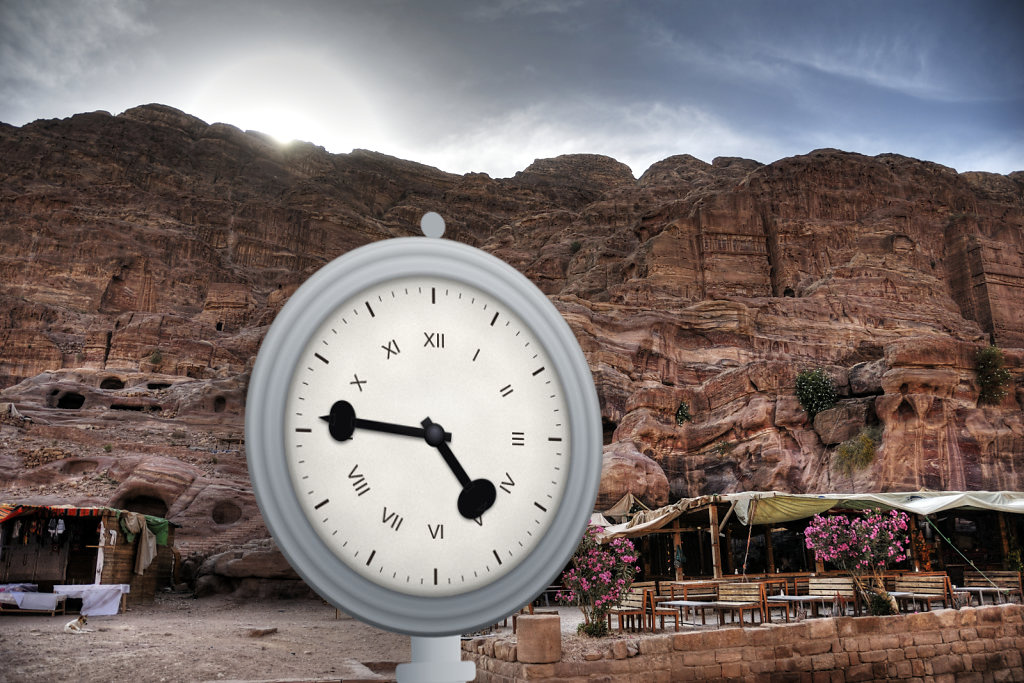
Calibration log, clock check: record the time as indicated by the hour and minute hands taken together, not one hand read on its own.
4:46
